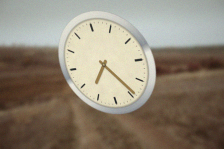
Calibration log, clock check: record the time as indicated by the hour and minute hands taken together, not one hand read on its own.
7:24
